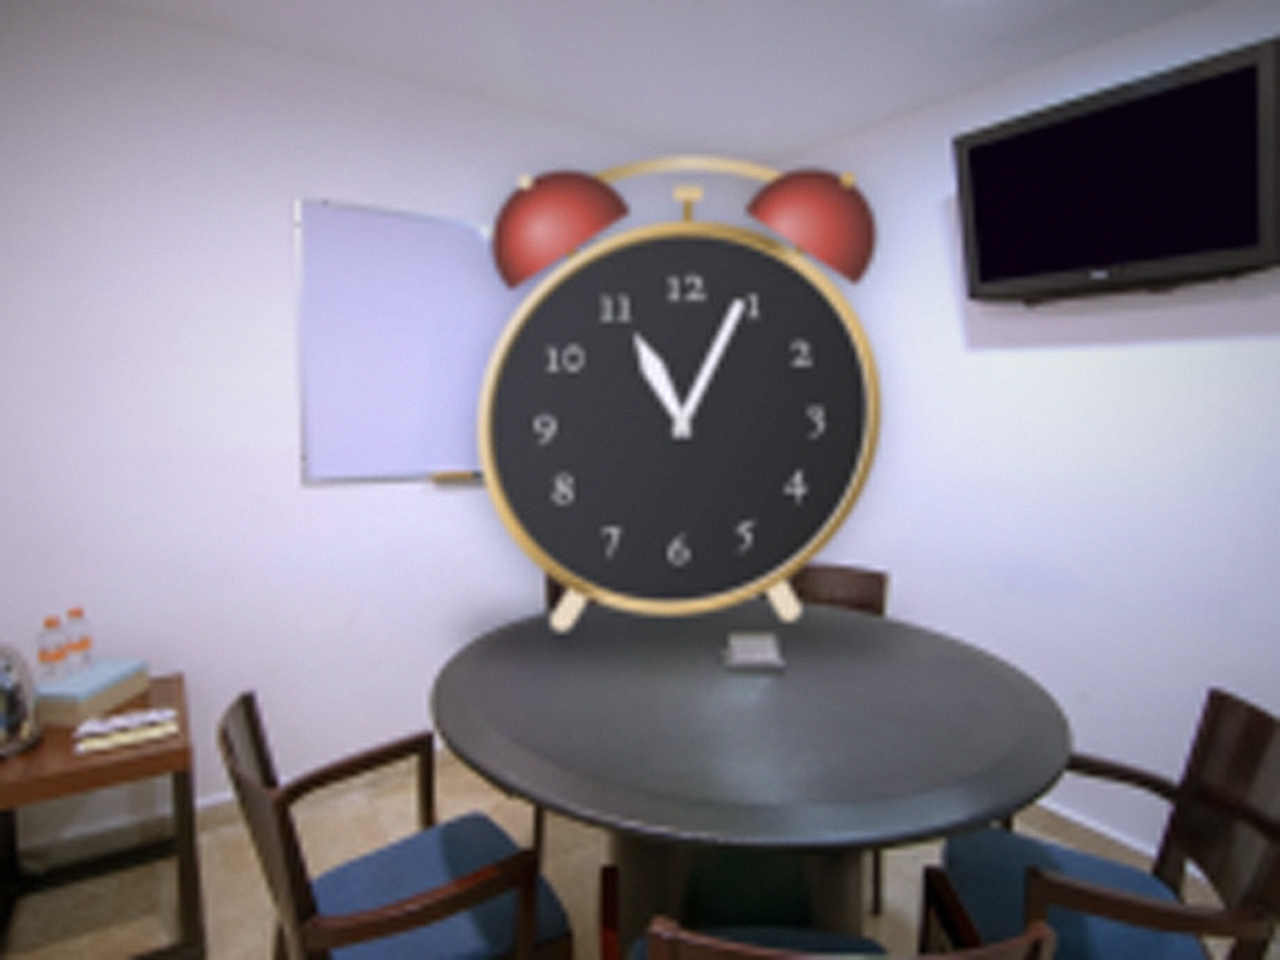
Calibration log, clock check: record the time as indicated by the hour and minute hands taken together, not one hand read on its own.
11:04
